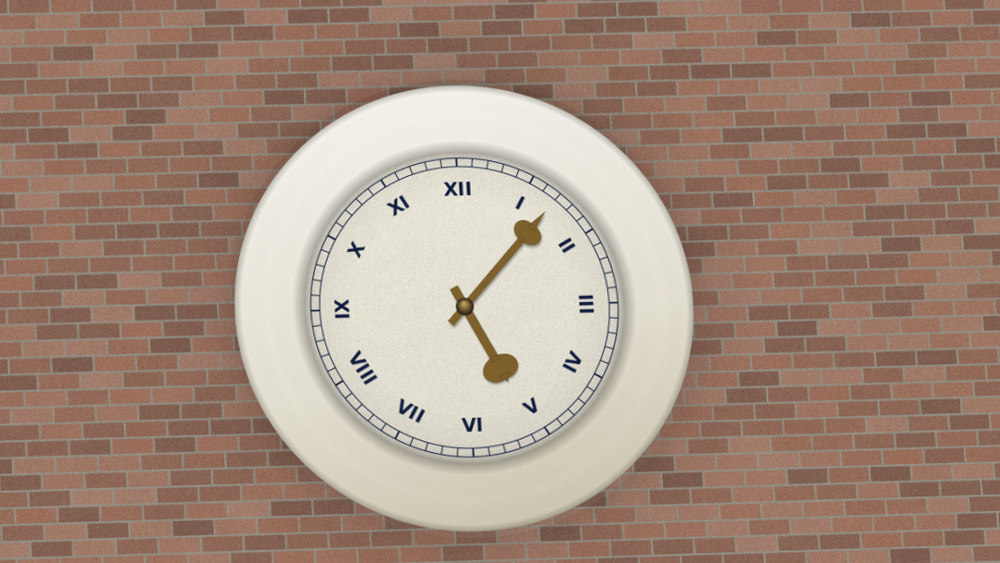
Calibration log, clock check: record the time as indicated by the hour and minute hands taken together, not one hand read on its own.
5:07
